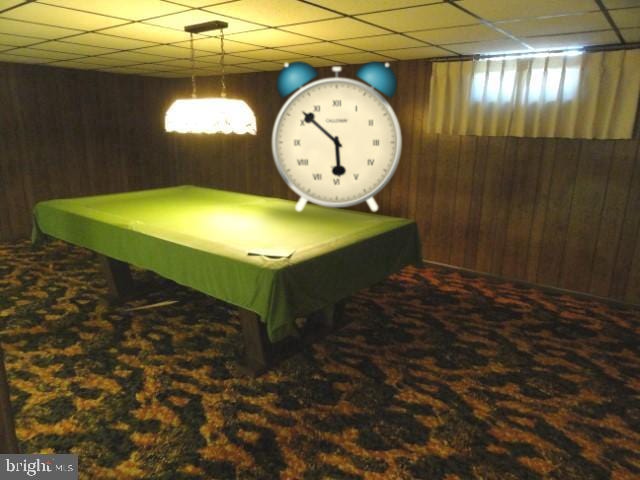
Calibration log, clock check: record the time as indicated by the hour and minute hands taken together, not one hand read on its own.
5:52
